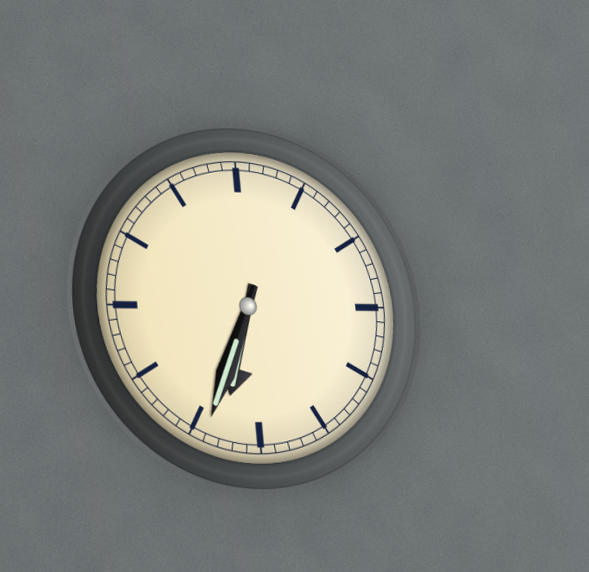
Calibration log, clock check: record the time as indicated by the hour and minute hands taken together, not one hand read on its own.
6:34
